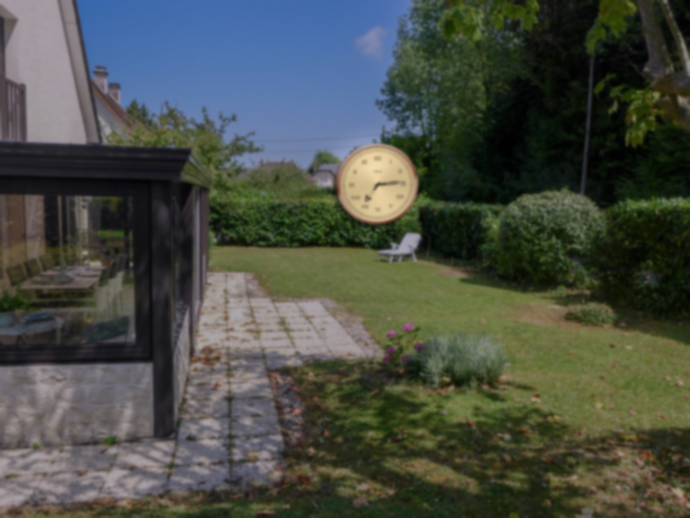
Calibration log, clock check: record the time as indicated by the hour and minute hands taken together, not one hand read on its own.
7:14
